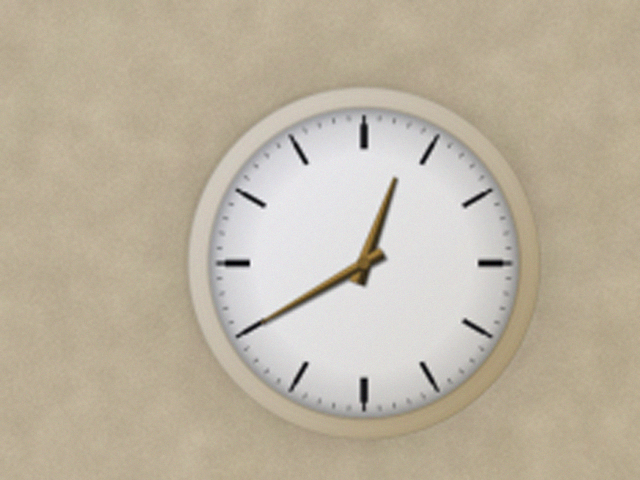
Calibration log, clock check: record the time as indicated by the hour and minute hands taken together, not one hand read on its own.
12:40
